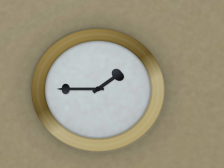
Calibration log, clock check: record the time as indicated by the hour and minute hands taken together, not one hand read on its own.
1:45
